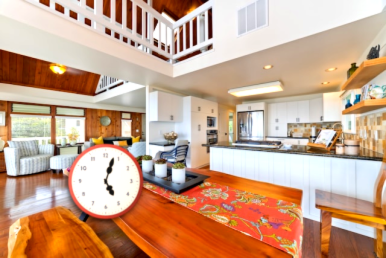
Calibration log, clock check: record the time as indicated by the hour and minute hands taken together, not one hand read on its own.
5:03
